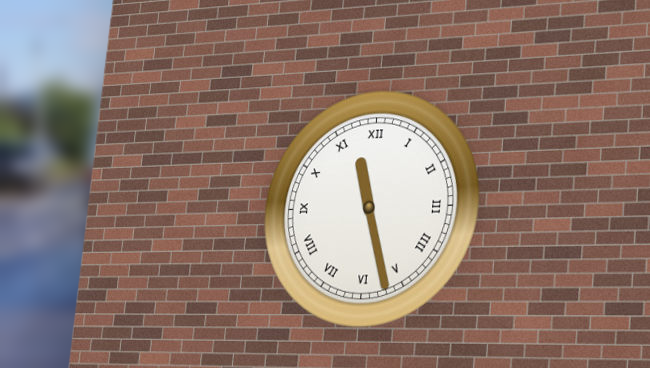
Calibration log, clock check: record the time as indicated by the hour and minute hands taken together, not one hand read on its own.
11:27
